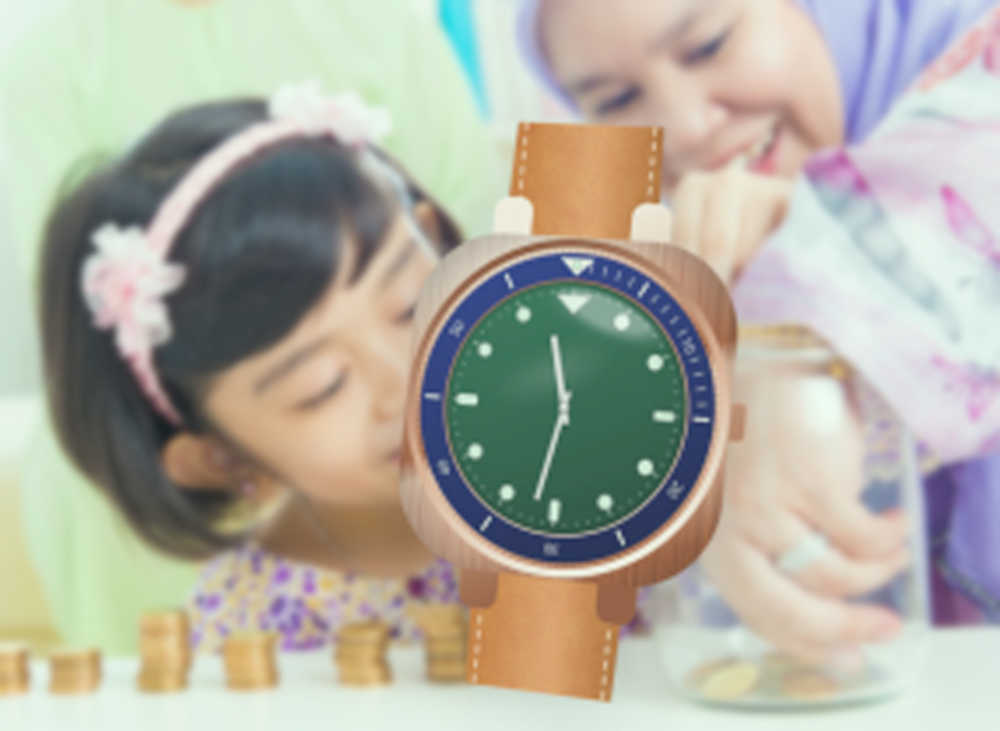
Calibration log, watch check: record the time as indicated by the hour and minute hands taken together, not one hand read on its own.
11:32
